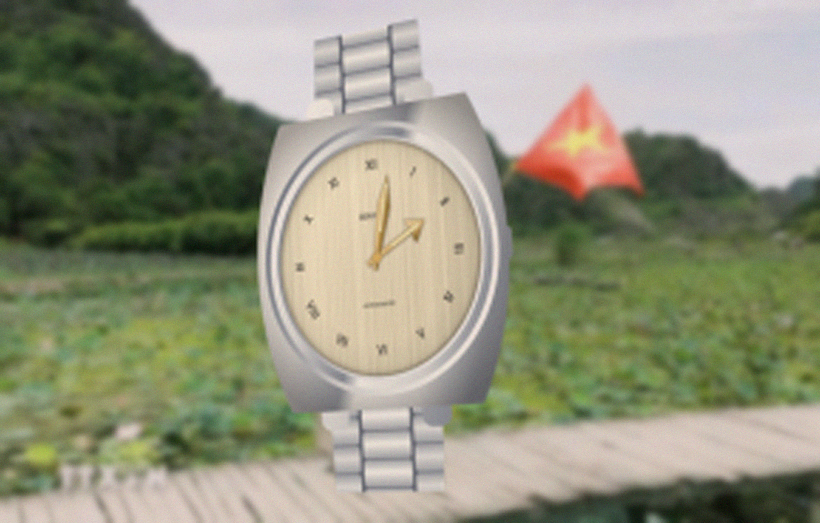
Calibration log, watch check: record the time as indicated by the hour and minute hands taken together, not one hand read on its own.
2:02
